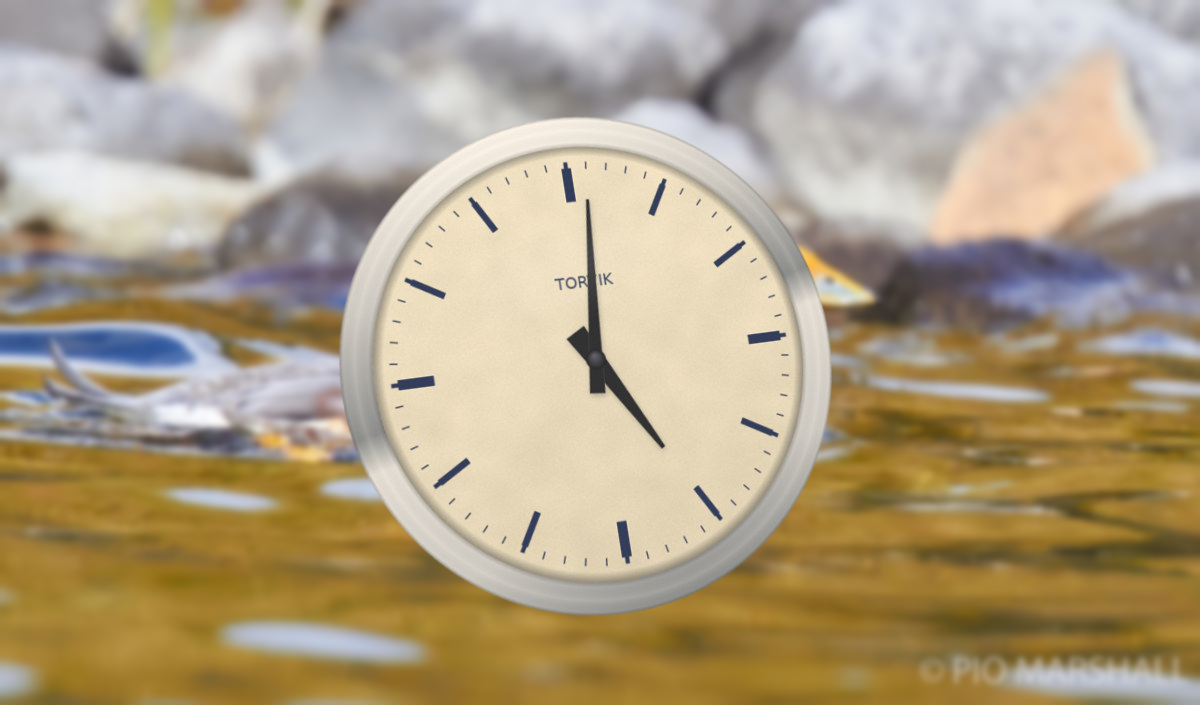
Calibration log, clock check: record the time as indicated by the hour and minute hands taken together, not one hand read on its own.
5:01
